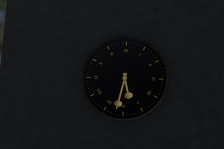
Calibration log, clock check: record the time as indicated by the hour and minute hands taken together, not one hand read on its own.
5:32
